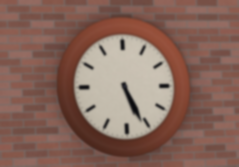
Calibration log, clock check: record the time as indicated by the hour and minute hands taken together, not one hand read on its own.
5:26
